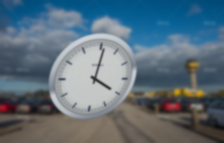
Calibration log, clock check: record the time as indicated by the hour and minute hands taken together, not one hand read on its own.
4:01
